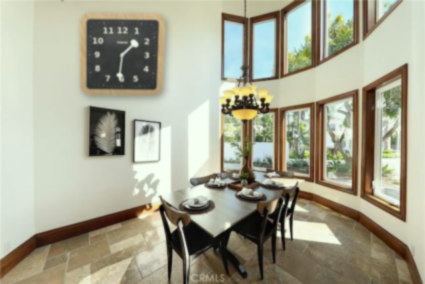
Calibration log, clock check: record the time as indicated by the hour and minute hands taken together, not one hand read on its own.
1:31
